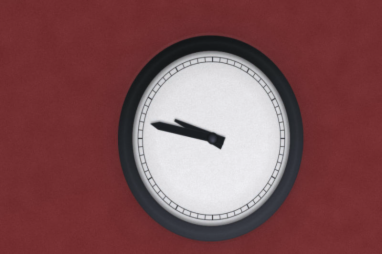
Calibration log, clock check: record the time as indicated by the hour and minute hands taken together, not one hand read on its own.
9:47
